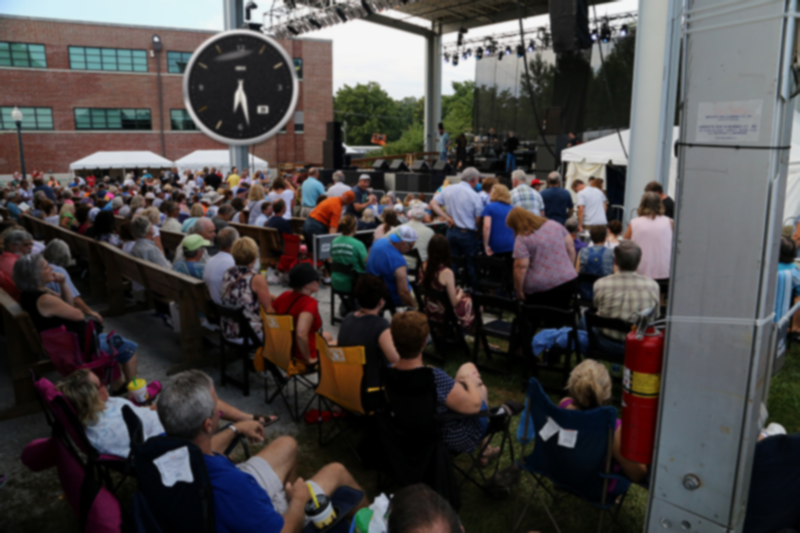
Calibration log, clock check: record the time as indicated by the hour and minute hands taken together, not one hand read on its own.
6:28
